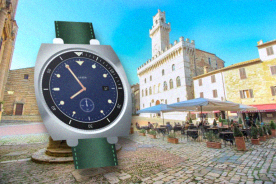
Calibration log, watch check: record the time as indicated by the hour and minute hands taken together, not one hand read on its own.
7:55
